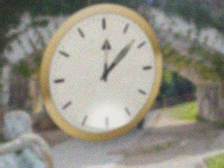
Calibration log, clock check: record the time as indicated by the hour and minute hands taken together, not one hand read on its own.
12:08
